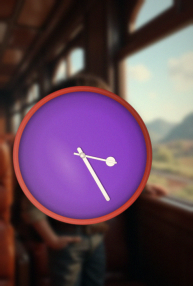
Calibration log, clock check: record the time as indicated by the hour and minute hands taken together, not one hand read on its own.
3:25
